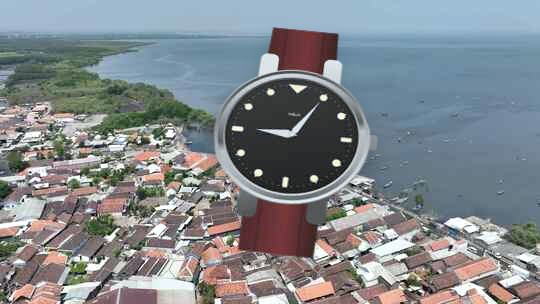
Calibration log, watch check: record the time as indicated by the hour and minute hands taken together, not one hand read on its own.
9:05
